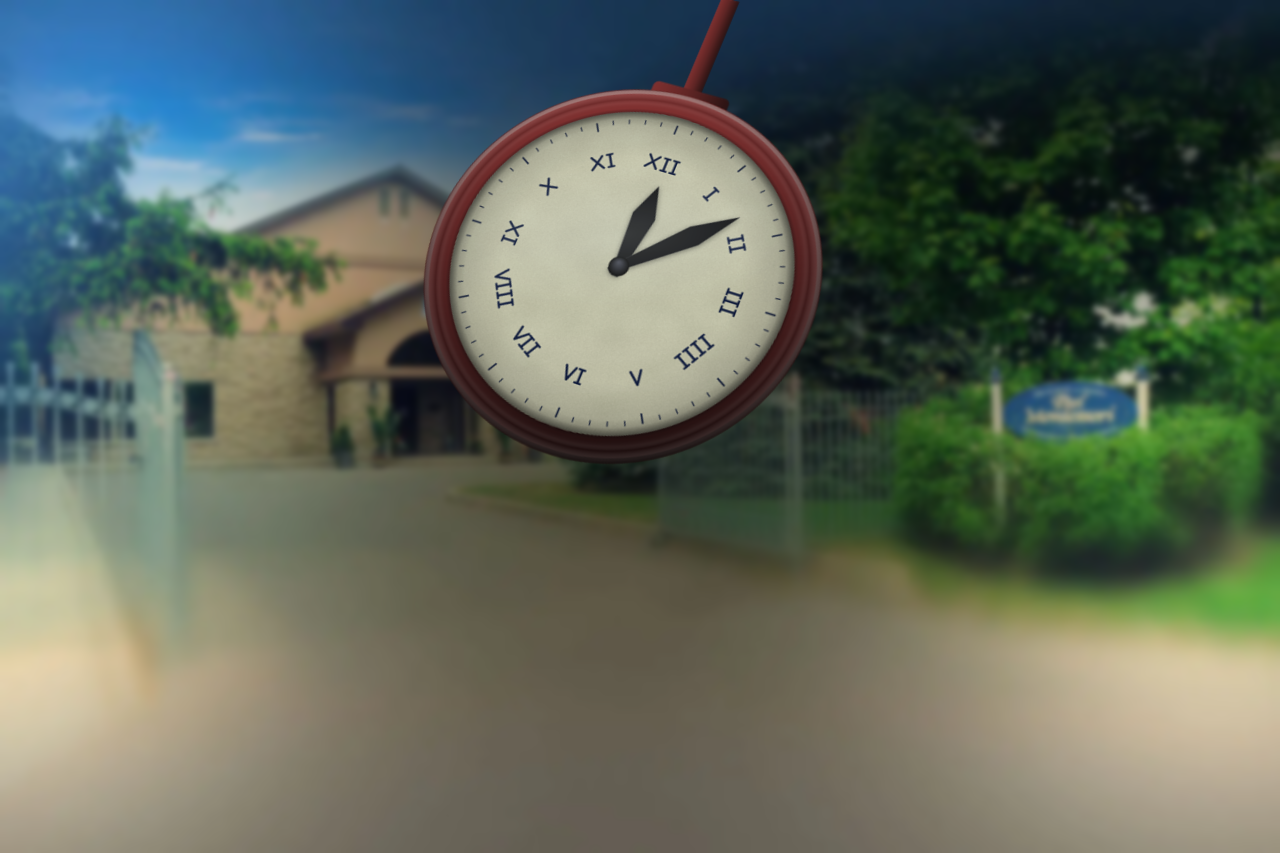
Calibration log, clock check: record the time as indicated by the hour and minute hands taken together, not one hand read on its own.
12:08
